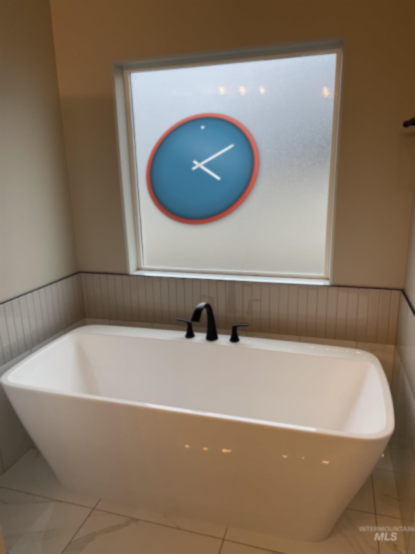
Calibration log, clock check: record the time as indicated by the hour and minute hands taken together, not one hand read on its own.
4:10
